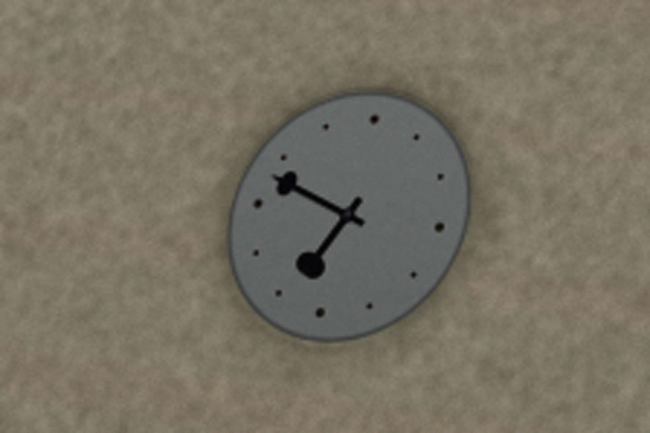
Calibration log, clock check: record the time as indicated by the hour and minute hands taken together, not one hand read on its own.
6:48
